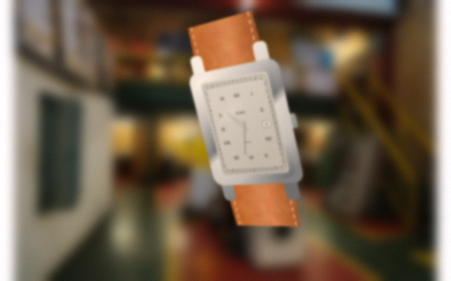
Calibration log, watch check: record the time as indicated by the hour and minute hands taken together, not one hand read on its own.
10:32
